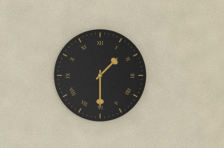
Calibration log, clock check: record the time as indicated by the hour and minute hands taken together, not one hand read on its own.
1:30
